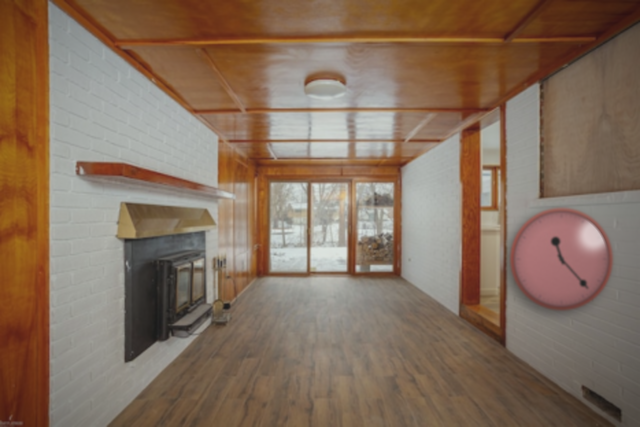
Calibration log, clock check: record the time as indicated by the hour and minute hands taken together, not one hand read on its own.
11:23
